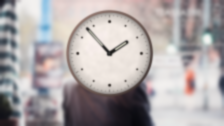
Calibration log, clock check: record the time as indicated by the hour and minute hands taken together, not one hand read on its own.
1:53
